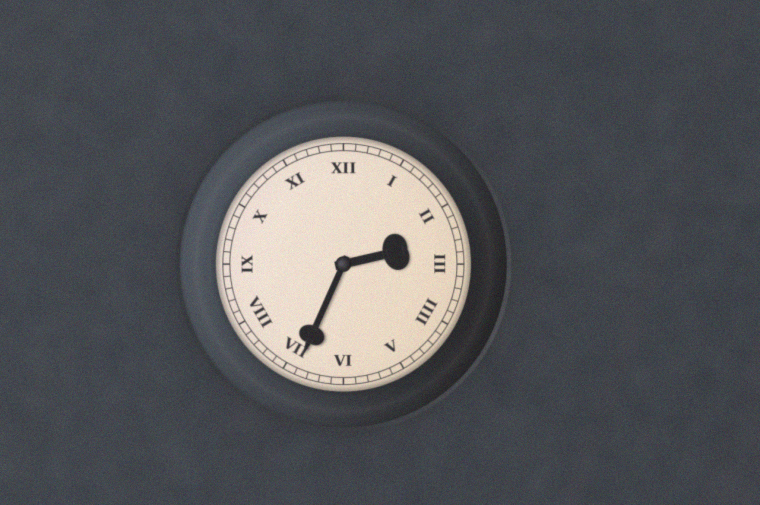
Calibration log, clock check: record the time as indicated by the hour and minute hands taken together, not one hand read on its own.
2:34
